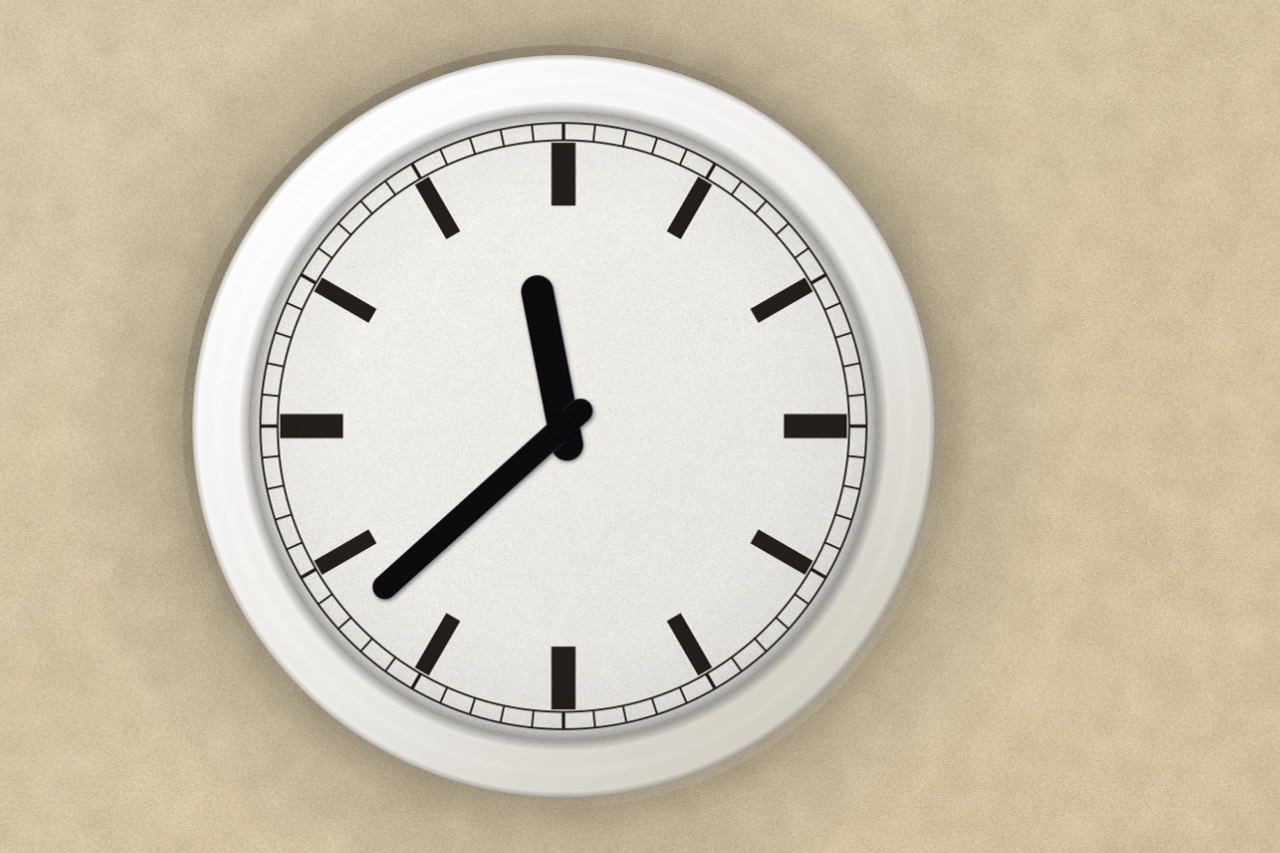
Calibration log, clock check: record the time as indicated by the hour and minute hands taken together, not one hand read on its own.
11:38
